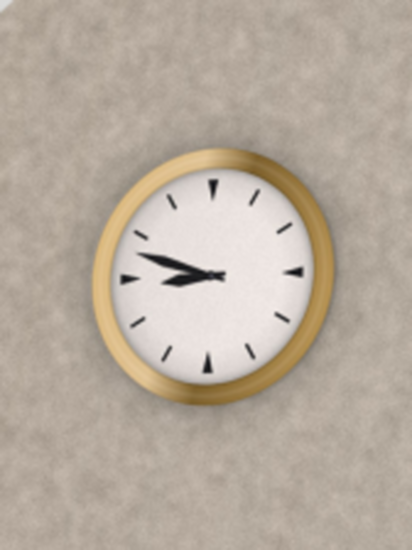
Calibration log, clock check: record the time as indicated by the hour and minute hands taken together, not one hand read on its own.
8:48
